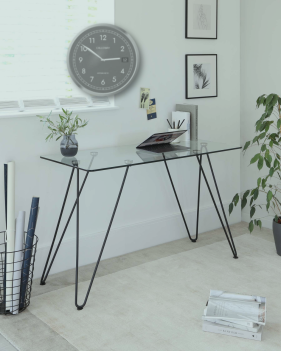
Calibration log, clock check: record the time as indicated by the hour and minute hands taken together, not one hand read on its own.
2:51
